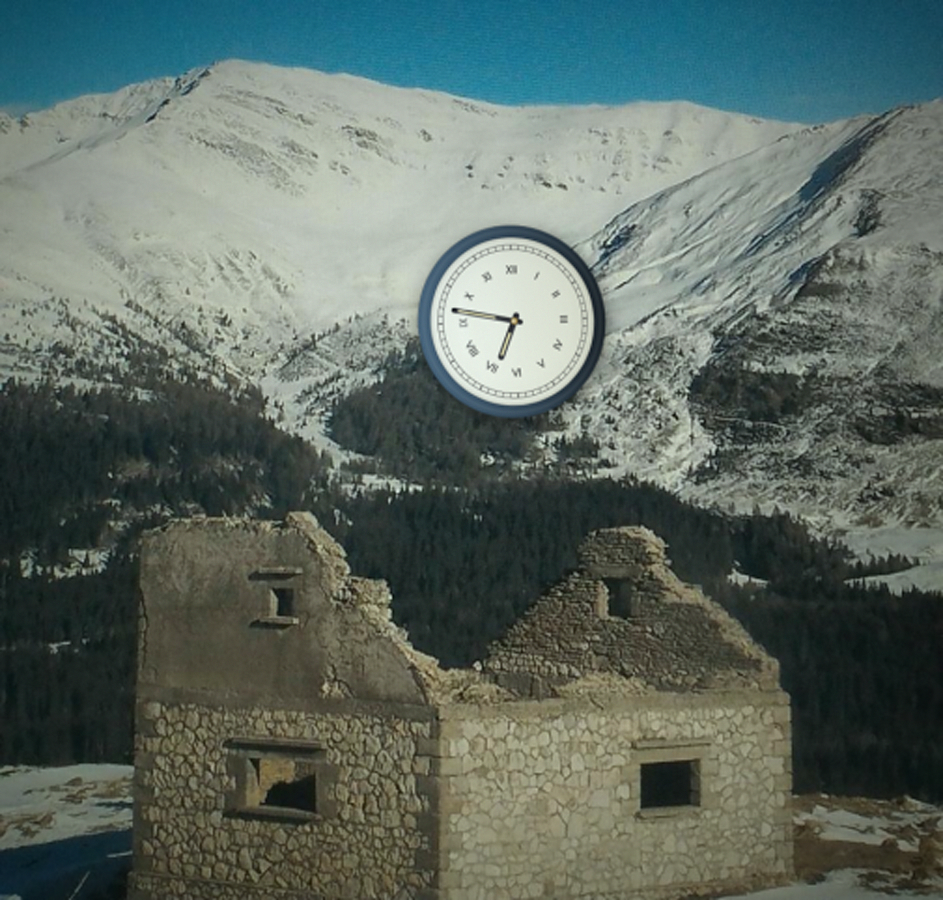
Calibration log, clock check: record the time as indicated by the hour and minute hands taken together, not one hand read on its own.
6:47
